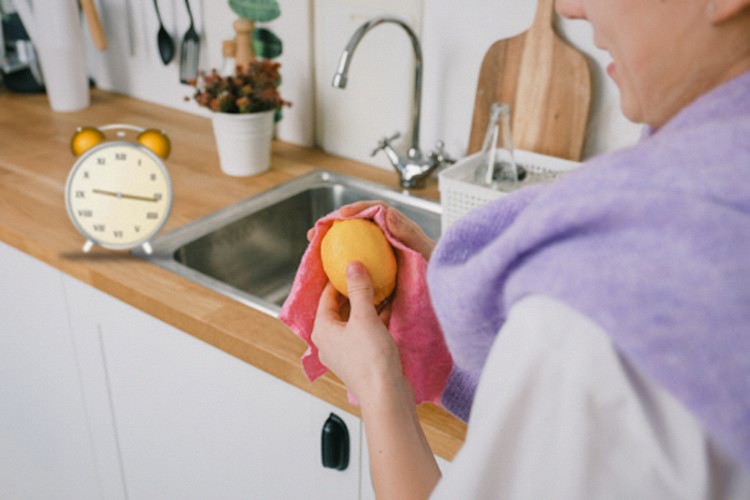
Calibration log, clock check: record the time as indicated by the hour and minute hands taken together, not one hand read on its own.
9:16
